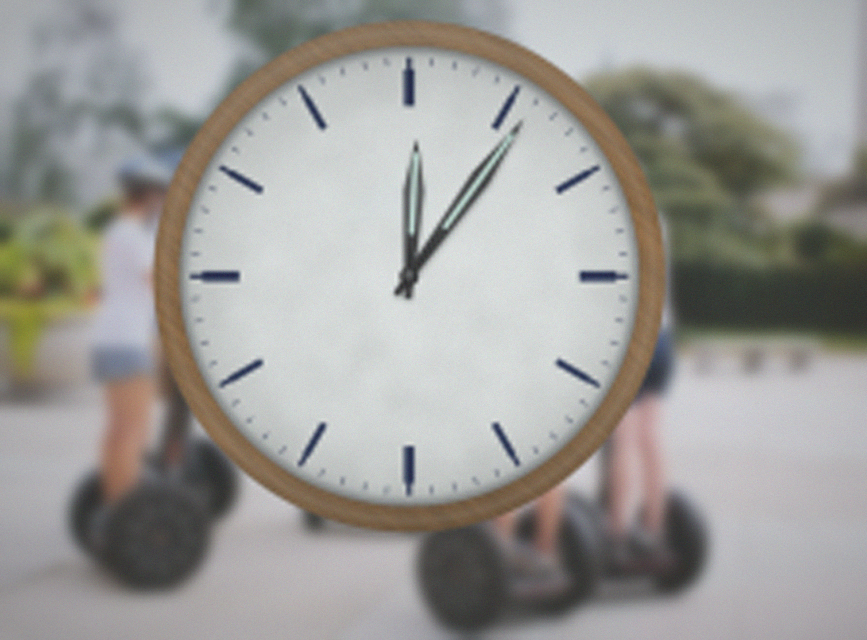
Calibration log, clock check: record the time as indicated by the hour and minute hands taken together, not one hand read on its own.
12:06
